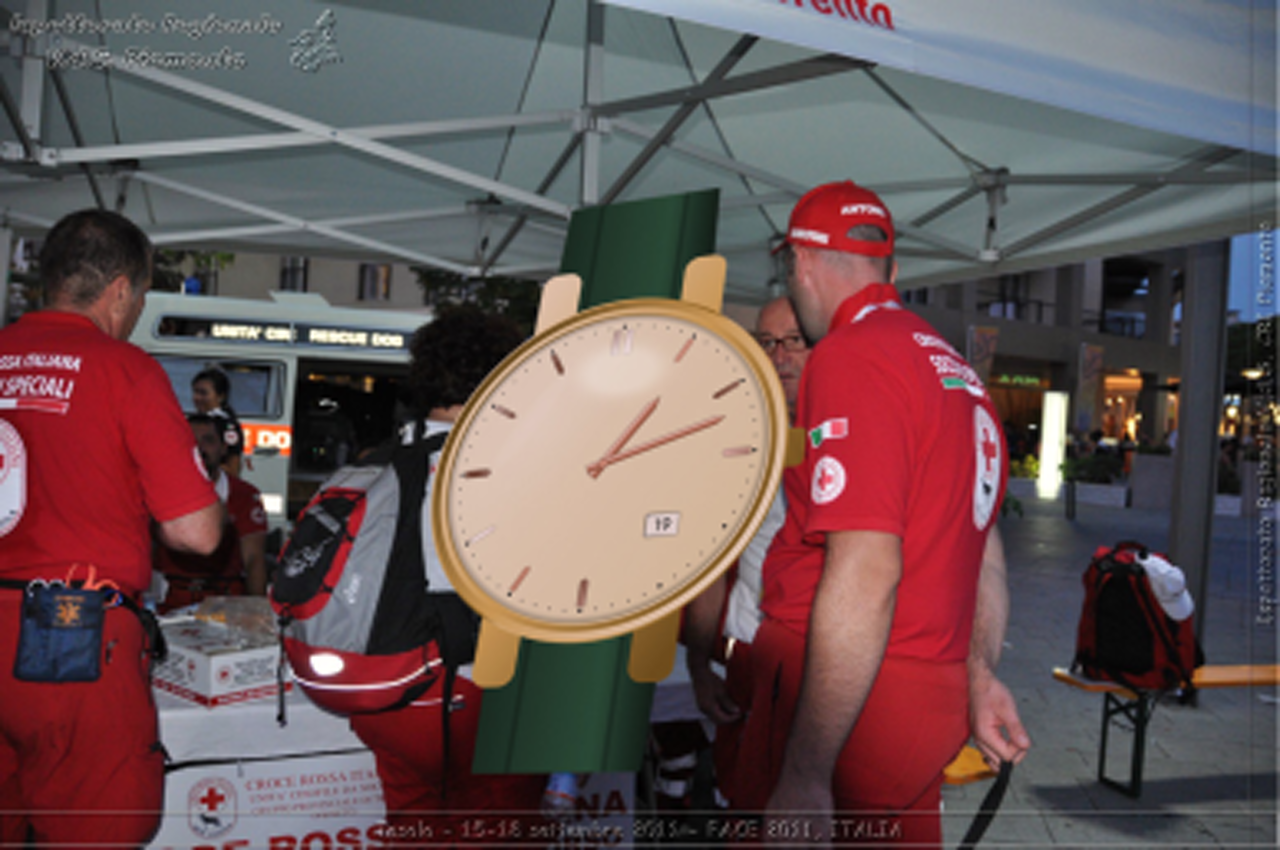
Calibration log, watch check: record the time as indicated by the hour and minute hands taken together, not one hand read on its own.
1:12
